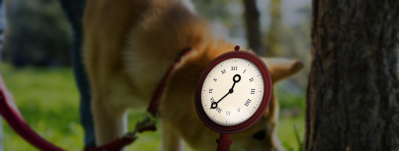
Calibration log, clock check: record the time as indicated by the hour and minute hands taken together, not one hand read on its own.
12:38
